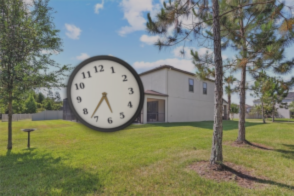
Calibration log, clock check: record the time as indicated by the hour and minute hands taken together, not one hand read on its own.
5:37
